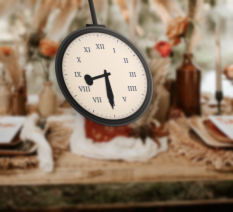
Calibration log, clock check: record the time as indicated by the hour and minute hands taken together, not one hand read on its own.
8:30
